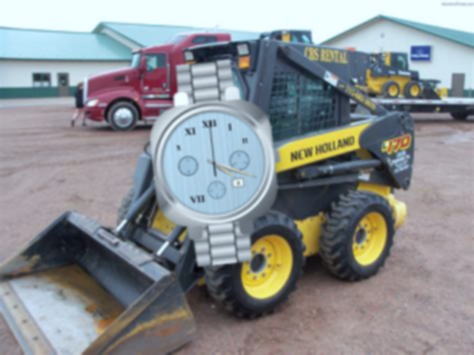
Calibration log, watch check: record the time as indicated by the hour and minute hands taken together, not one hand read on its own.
4:19
